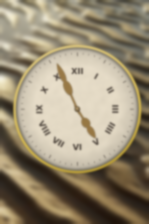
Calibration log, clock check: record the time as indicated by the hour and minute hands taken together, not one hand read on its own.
4:56
